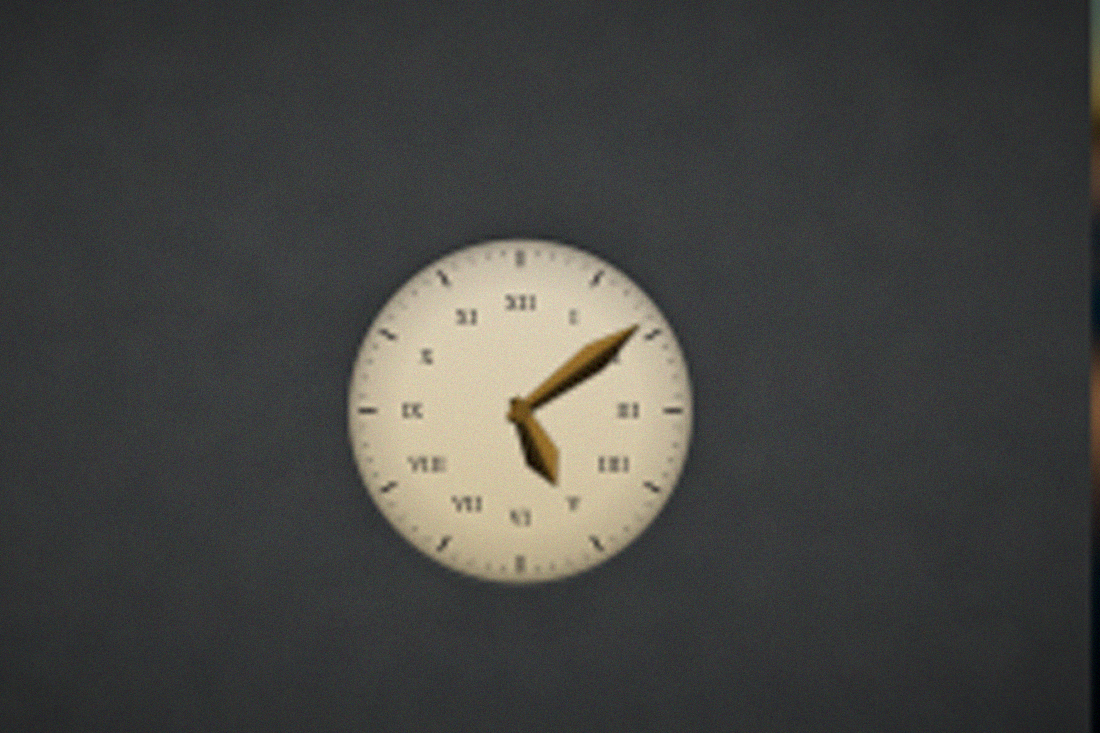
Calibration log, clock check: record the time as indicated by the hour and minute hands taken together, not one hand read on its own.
5:09
